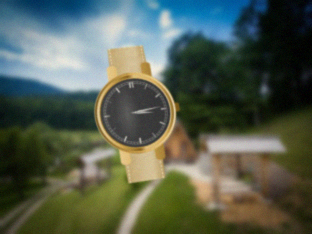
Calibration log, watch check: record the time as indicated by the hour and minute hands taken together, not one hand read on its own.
3:14
